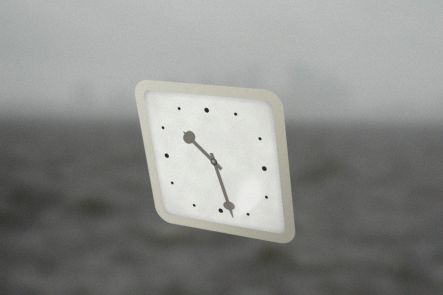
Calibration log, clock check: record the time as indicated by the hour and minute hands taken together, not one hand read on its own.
10:28
